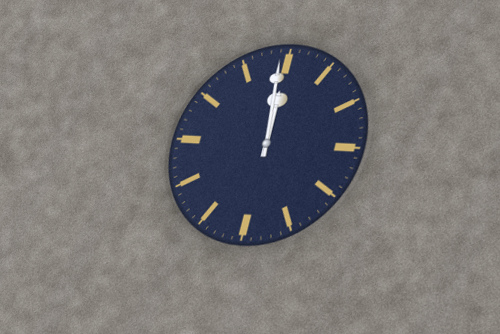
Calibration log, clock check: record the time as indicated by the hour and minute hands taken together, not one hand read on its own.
11:59
